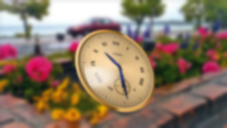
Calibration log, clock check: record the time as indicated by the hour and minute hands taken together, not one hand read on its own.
10:29
